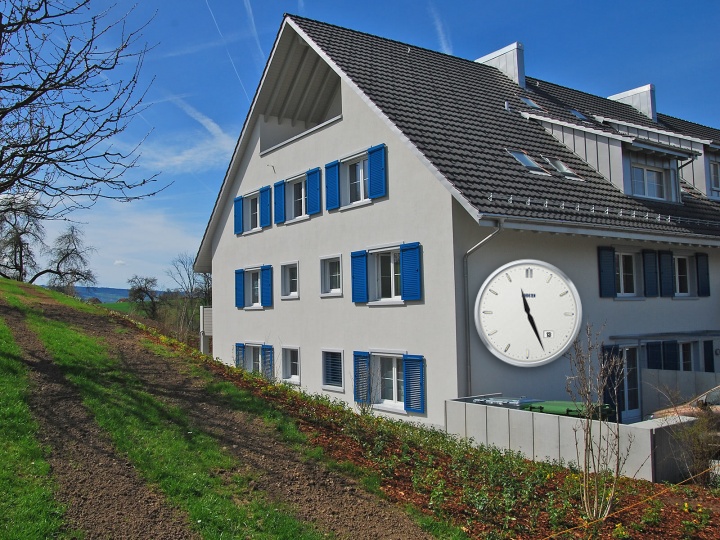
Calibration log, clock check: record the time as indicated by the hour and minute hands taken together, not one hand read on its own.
11:26
